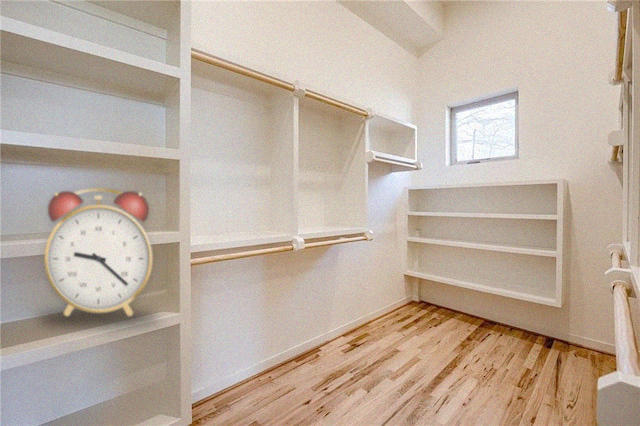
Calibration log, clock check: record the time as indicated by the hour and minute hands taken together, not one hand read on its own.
9:22
